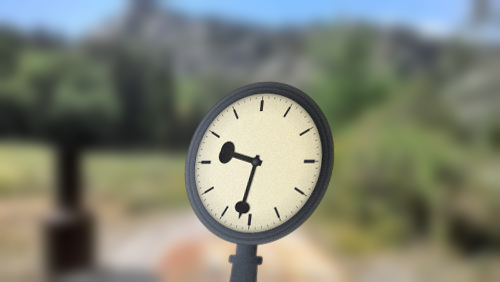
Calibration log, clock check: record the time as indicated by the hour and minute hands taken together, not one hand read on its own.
9:32
